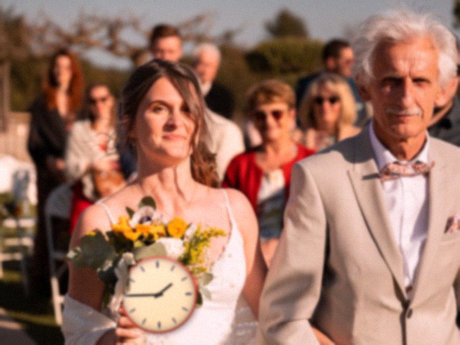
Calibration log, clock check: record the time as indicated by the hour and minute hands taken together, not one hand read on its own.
1:45
